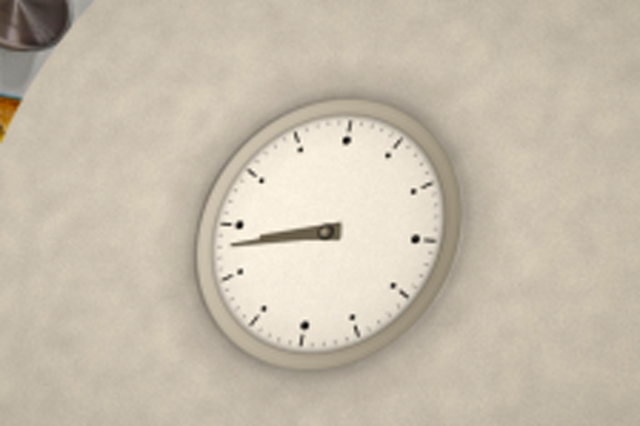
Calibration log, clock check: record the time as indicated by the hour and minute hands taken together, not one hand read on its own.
8:43
